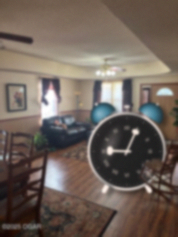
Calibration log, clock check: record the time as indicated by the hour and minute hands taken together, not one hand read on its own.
9:04
